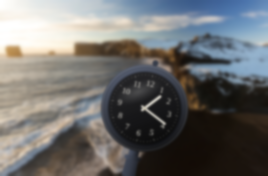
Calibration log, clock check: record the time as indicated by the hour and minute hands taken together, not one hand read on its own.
1:19
